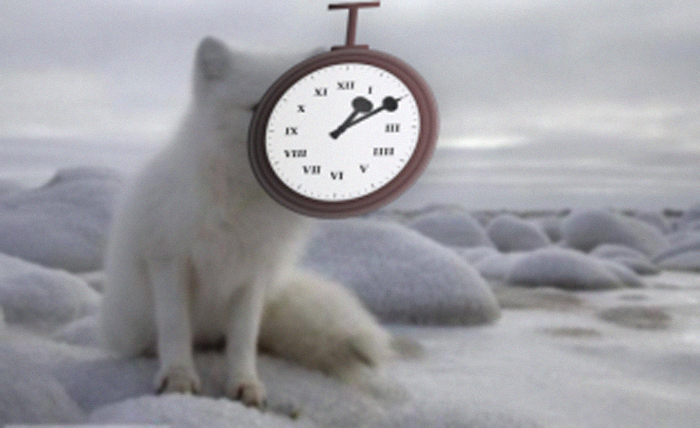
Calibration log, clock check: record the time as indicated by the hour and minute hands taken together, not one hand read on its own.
1:10
